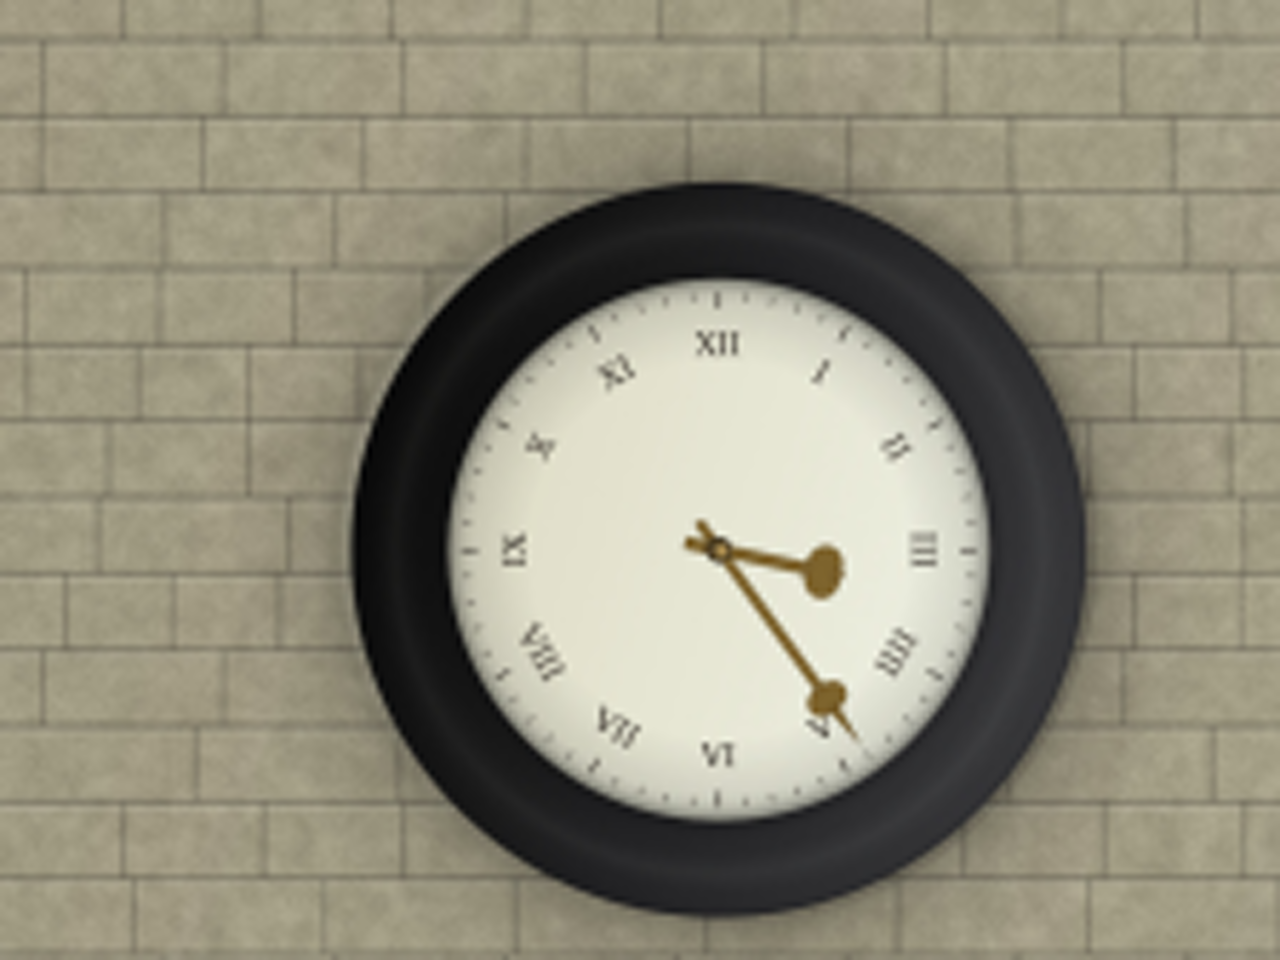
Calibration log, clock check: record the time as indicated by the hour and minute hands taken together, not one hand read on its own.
3:24
